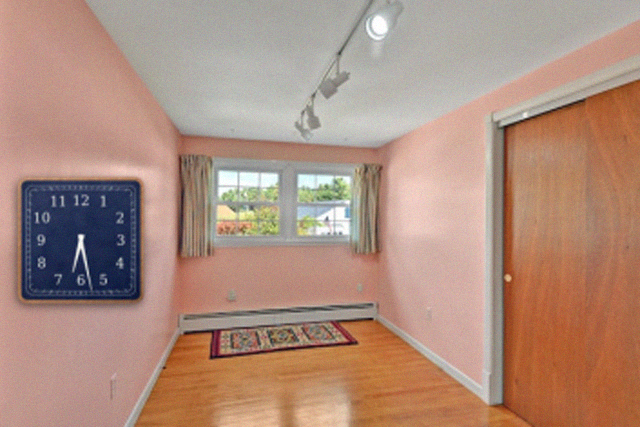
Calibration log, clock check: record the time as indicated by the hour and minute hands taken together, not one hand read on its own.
6:28
